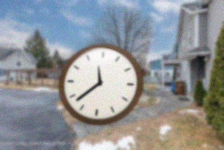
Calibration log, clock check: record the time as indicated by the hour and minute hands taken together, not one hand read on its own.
11:38
